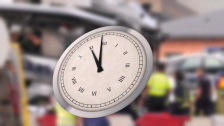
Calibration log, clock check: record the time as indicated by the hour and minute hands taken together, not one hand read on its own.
10:59
